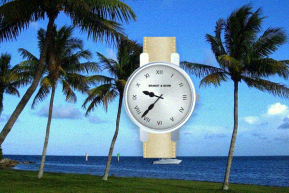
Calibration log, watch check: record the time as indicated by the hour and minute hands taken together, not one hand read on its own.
9:37
